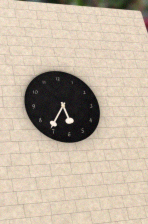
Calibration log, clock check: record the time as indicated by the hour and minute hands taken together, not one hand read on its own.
5:36
